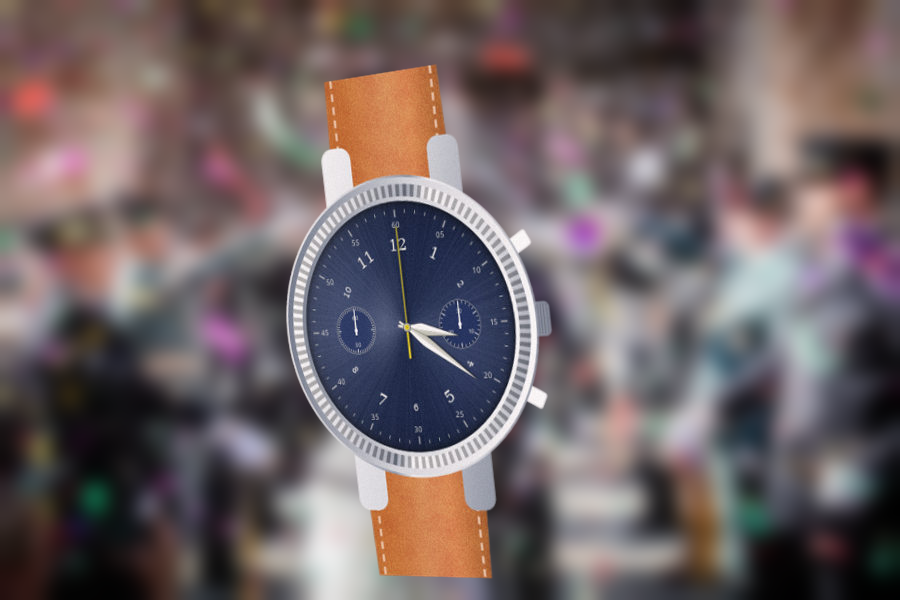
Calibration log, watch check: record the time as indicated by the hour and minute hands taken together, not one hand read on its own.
3:21
